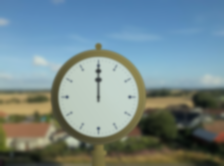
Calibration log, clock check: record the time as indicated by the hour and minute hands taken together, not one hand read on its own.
12:00
